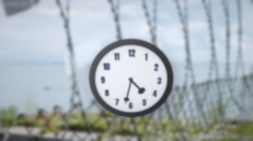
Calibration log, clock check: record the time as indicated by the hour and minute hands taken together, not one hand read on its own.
4:32
